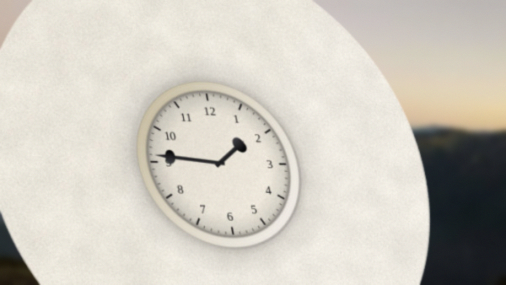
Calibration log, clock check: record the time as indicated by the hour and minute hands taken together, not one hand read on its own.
1:46
